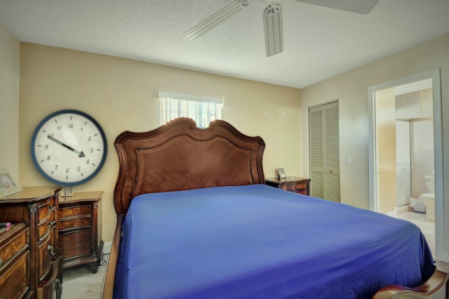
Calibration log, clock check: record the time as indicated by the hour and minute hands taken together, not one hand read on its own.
3:49
